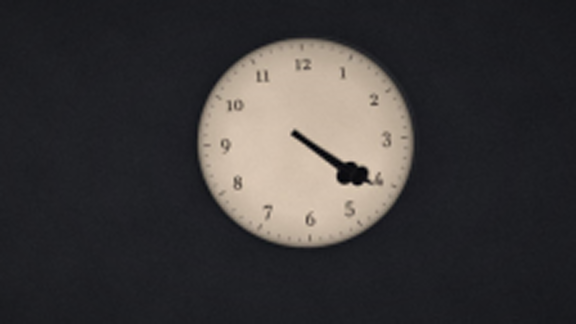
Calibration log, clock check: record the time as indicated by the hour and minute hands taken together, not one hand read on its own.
4:21
